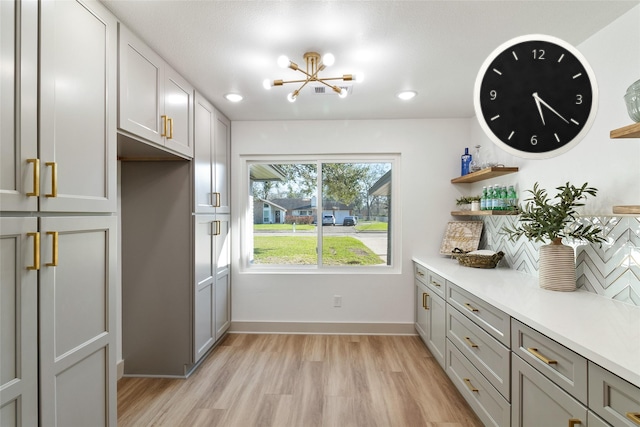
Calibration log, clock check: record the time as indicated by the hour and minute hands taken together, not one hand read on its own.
5:21
